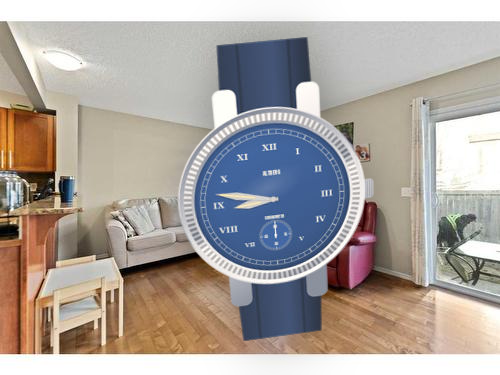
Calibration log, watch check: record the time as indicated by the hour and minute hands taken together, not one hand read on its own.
8:47
